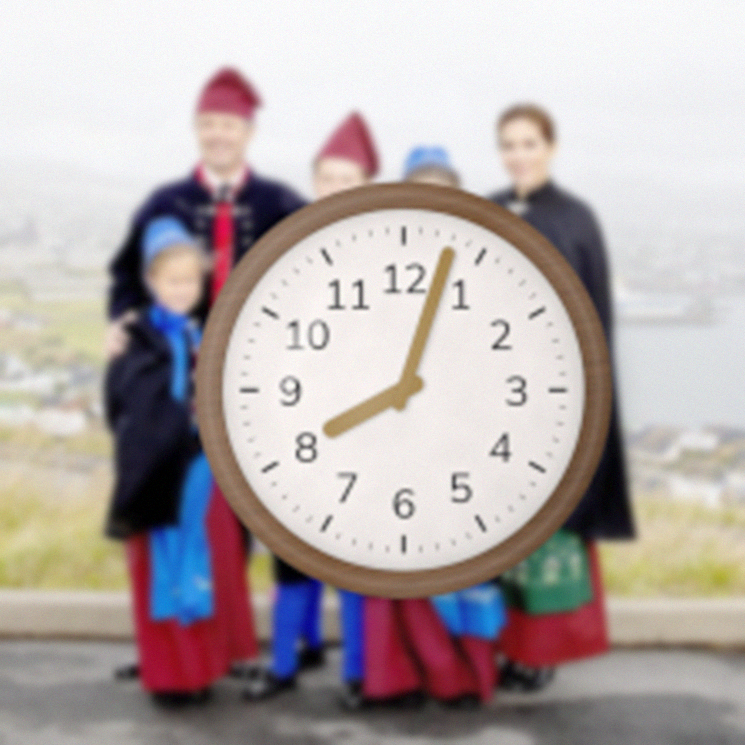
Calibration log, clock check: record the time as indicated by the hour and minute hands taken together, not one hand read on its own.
8:03
